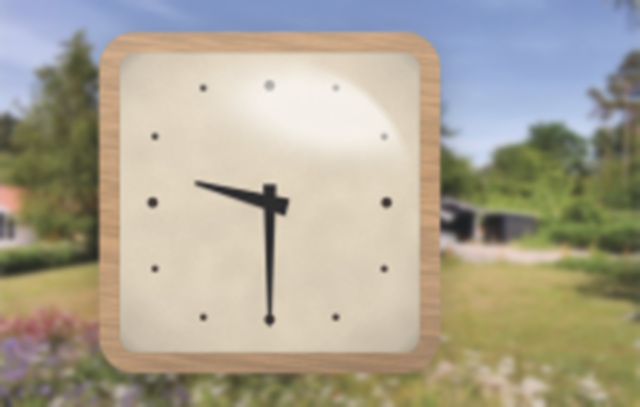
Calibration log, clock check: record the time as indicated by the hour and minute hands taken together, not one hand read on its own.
9:30
